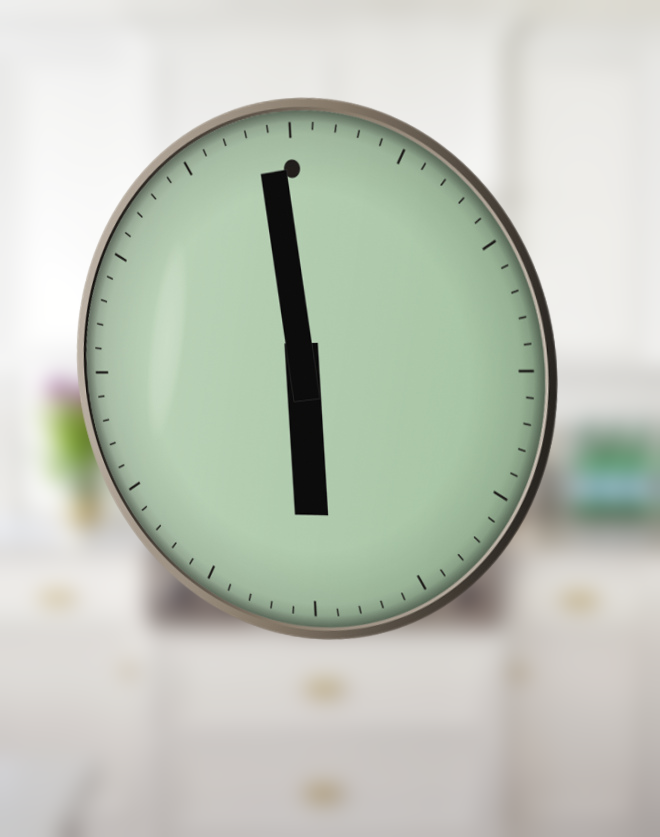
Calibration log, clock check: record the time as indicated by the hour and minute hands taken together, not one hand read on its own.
5:59
